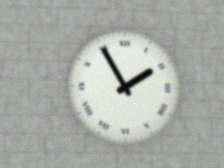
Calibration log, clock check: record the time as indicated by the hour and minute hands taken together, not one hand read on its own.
1:55
